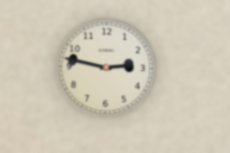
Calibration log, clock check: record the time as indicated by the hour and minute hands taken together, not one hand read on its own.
2:47
